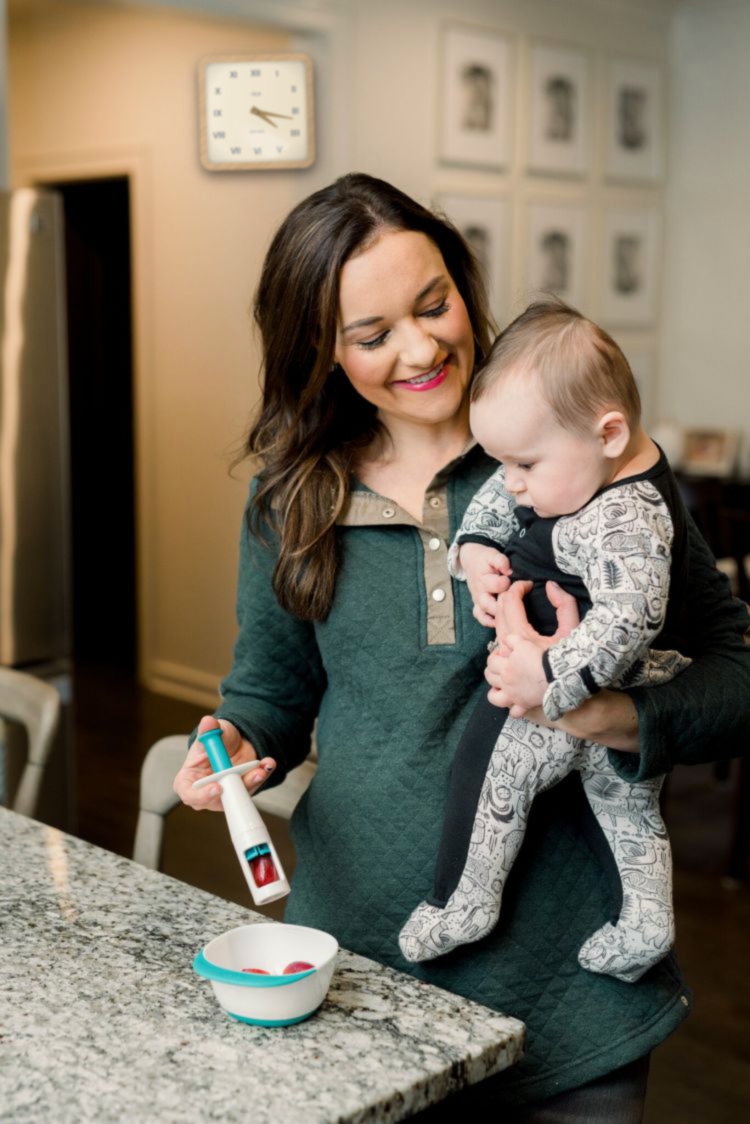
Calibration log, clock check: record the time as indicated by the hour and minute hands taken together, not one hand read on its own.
4:17
